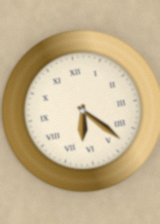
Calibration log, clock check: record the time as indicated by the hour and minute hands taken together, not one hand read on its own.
6:23
